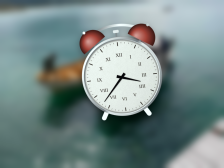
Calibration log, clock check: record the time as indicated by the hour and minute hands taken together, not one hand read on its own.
3:37
